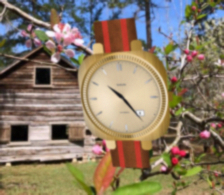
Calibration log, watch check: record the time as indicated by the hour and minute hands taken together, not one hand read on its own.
10:24
